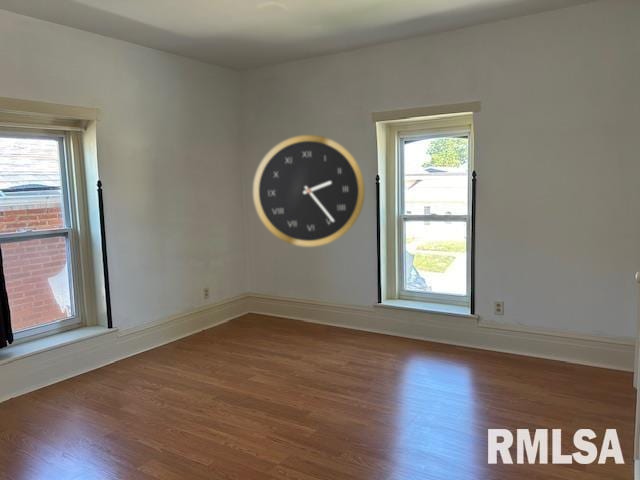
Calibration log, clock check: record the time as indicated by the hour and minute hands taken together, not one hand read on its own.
2:24
